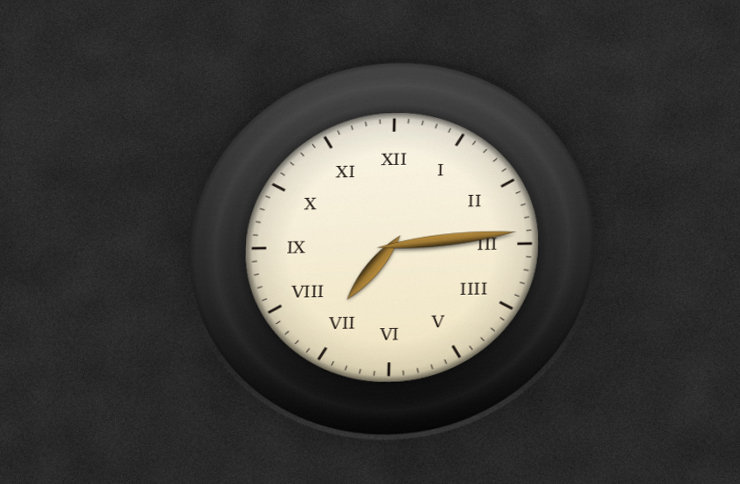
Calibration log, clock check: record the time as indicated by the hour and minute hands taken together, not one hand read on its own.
7:14
